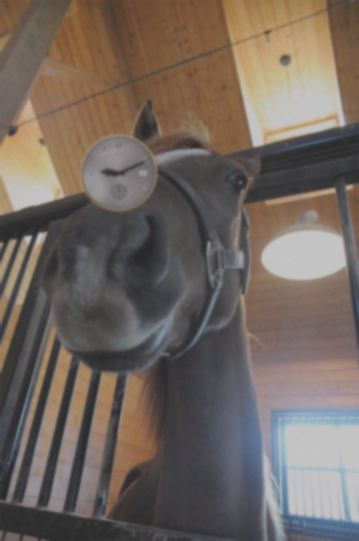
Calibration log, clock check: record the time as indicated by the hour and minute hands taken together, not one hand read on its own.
9:11
